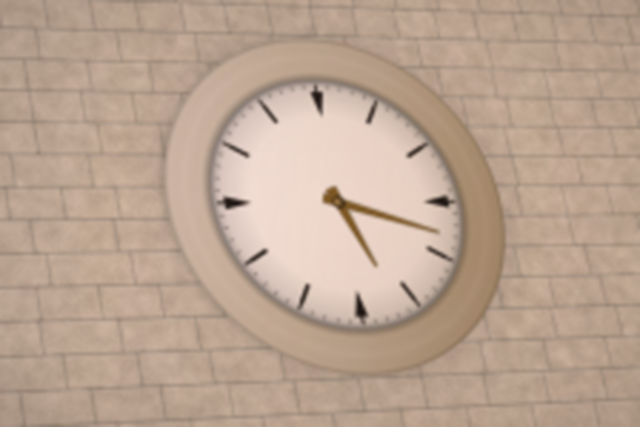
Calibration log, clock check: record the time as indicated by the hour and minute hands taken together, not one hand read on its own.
5:18
